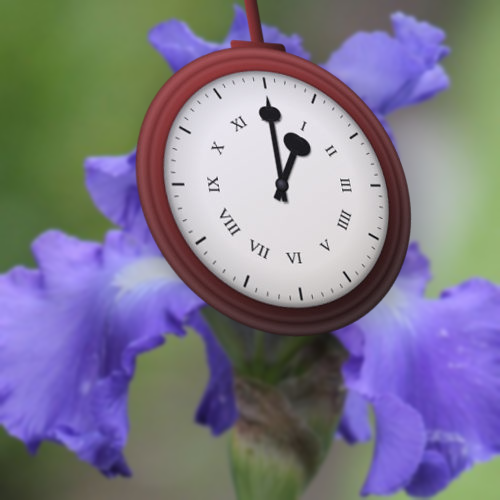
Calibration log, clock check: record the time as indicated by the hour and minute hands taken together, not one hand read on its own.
1:00
